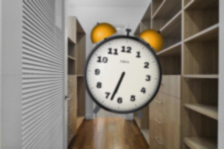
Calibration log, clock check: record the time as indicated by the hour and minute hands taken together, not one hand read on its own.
6:33
